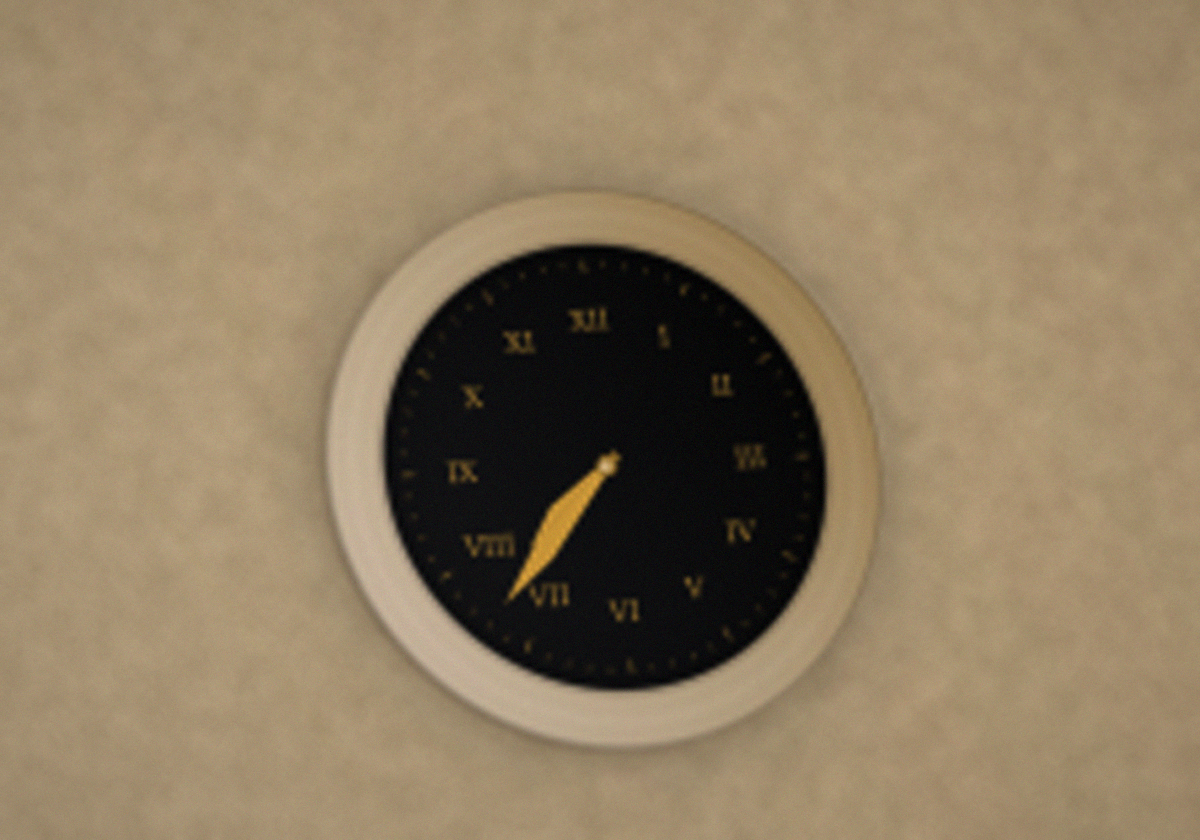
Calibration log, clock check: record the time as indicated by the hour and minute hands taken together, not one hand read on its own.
7:37
